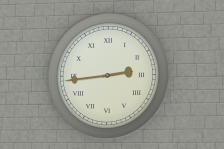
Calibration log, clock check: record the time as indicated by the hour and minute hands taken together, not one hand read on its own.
2:44
